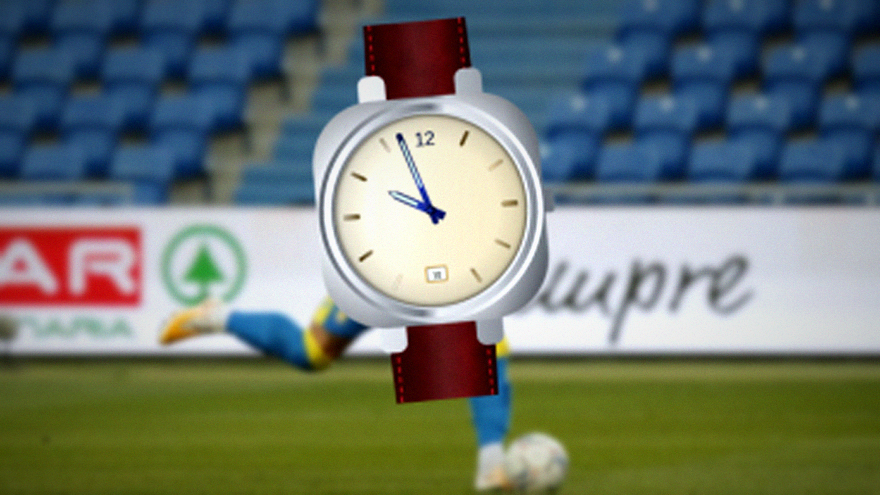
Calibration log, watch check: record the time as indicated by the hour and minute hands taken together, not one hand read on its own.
9:57
